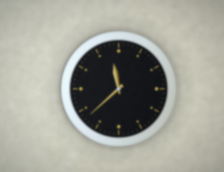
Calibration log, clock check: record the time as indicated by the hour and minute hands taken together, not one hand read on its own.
11:38
